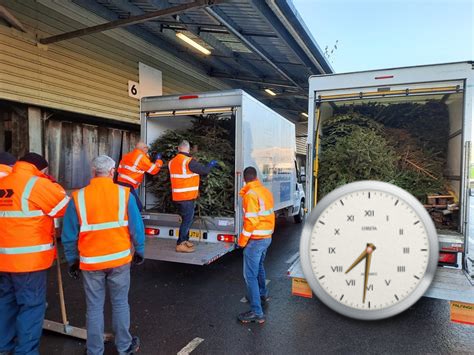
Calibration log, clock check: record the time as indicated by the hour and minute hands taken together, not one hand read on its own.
7:31
